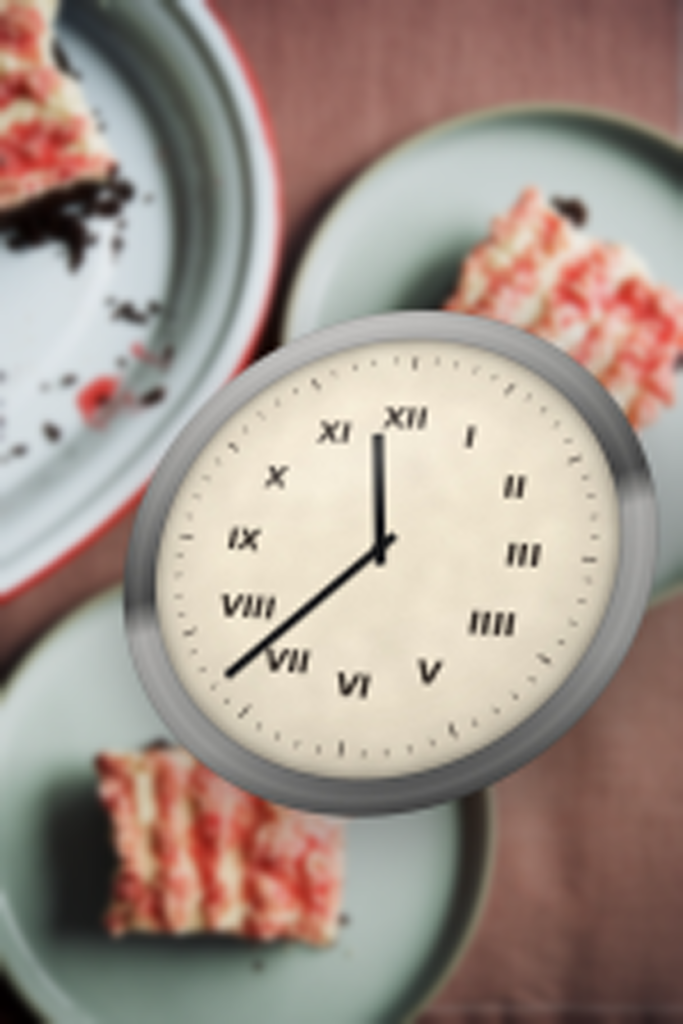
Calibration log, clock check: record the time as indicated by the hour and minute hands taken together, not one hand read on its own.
11:37
